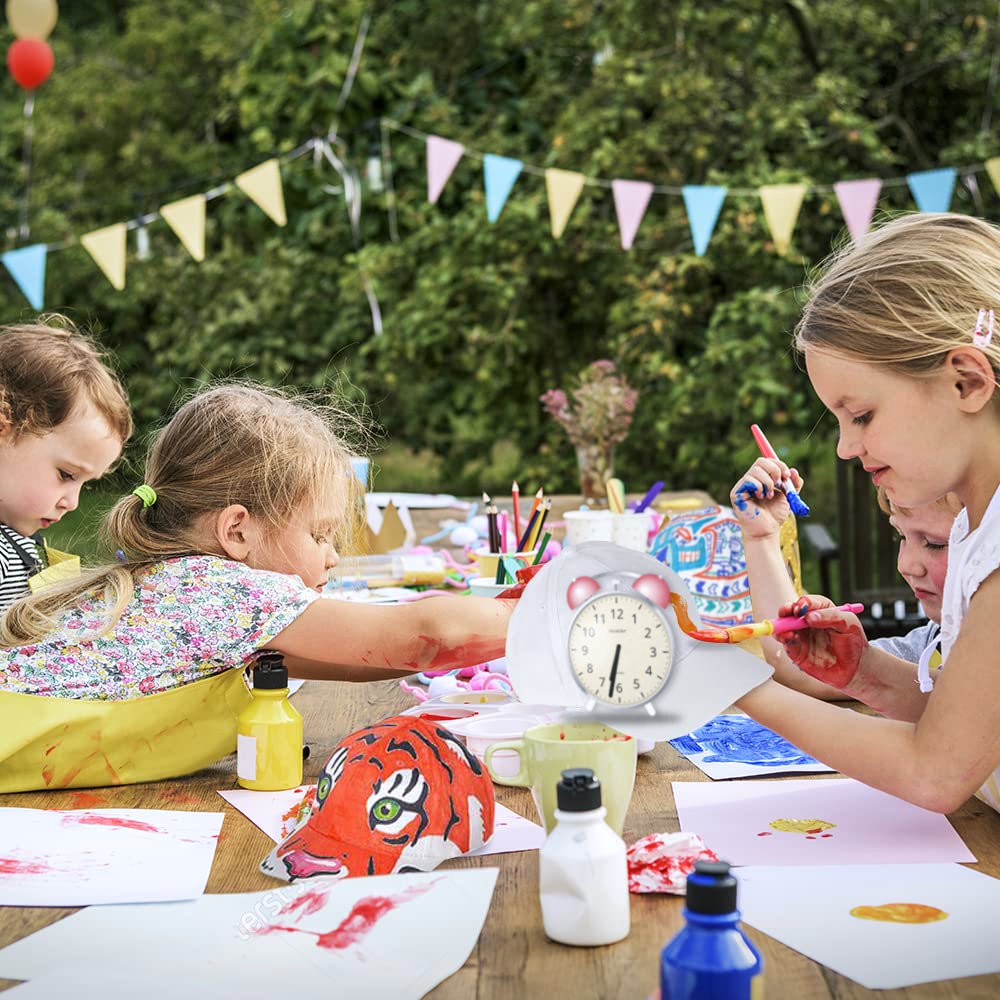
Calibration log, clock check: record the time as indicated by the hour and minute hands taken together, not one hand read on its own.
6:32
